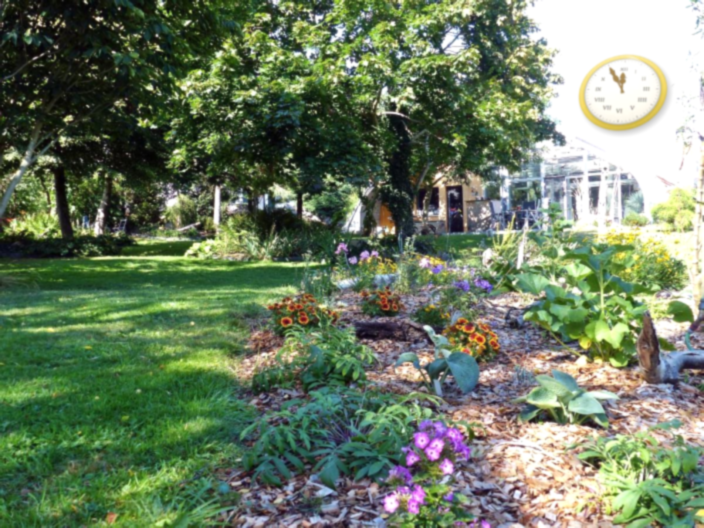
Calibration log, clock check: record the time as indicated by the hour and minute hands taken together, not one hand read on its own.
11:55
